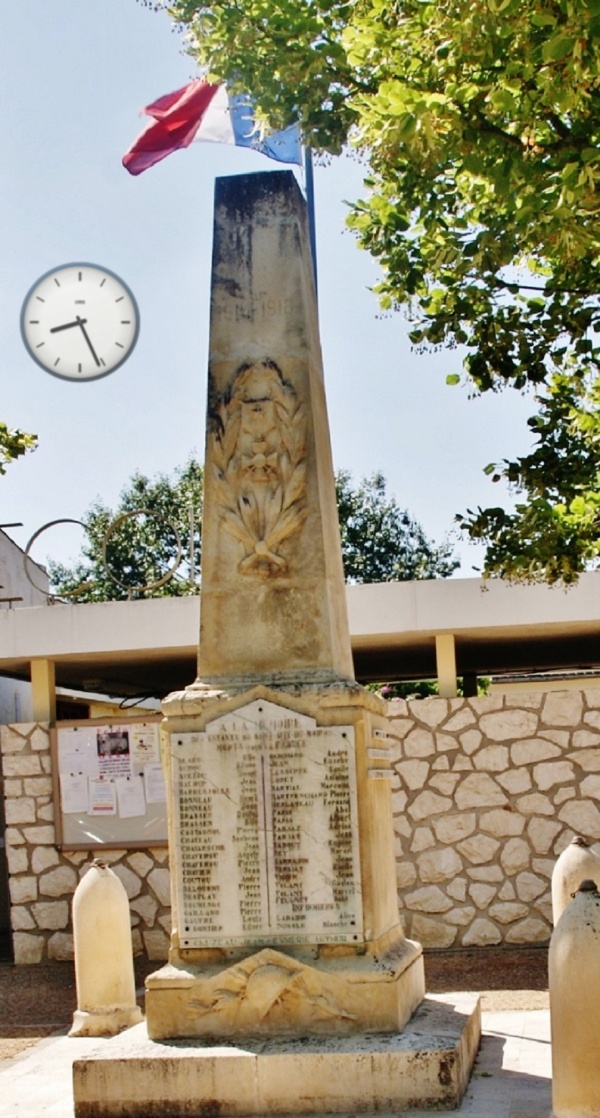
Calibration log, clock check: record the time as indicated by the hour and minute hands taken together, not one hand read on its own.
8:26
